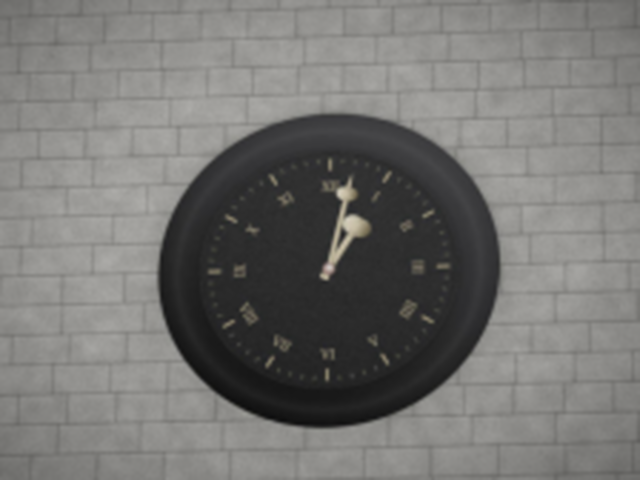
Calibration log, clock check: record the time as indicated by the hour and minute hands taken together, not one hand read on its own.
1:02
